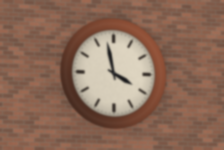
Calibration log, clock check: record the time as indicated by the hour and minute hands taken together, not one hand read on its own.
3:58
